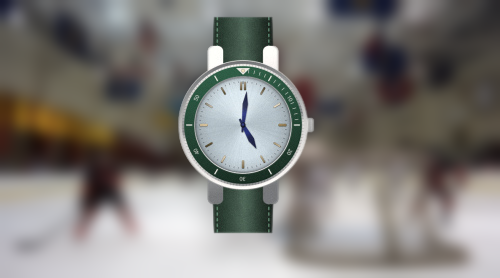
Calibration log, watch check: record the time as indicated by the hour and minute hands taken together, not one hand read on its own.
5:01
